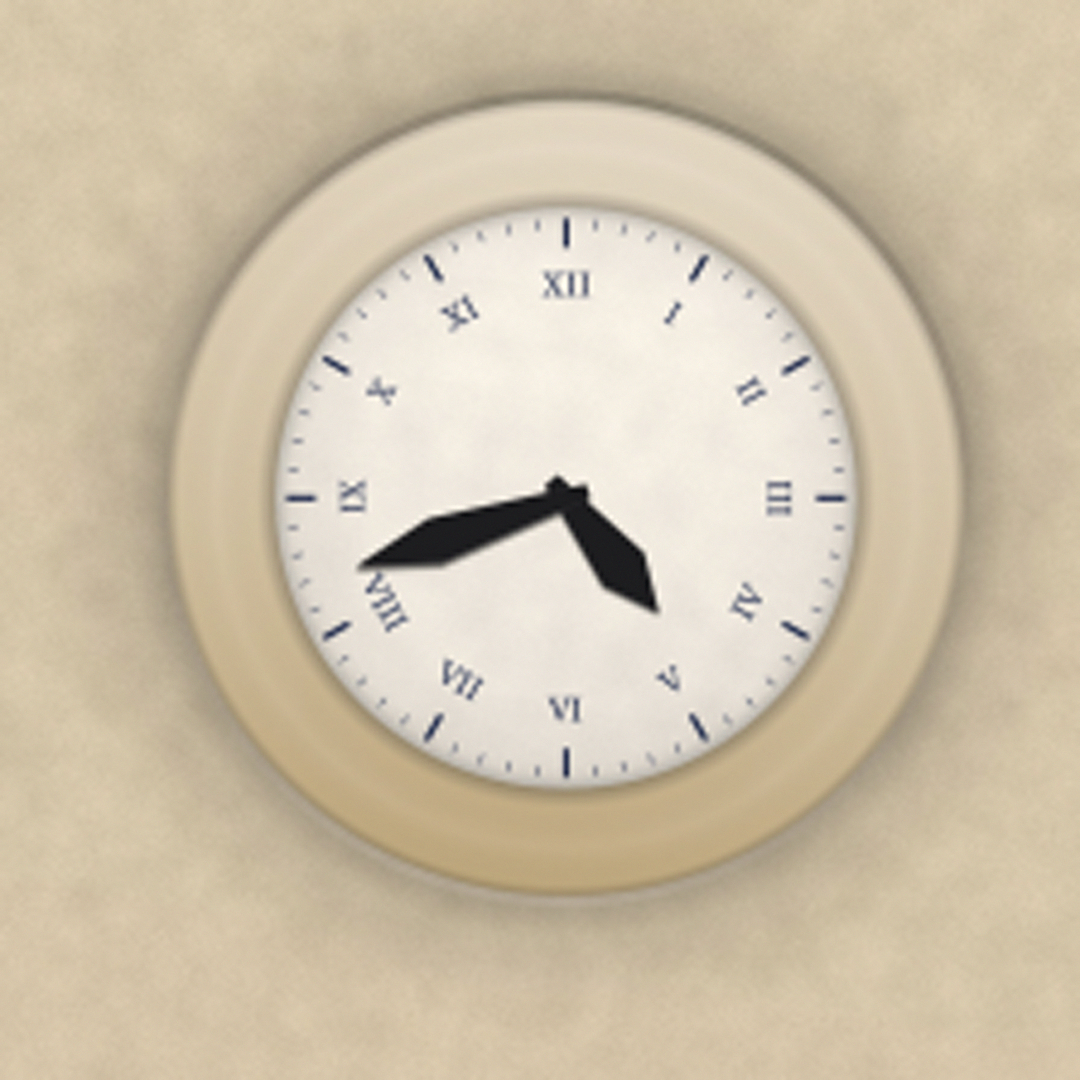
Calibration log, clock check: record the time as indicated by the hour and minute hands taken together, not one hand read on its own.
4:42
